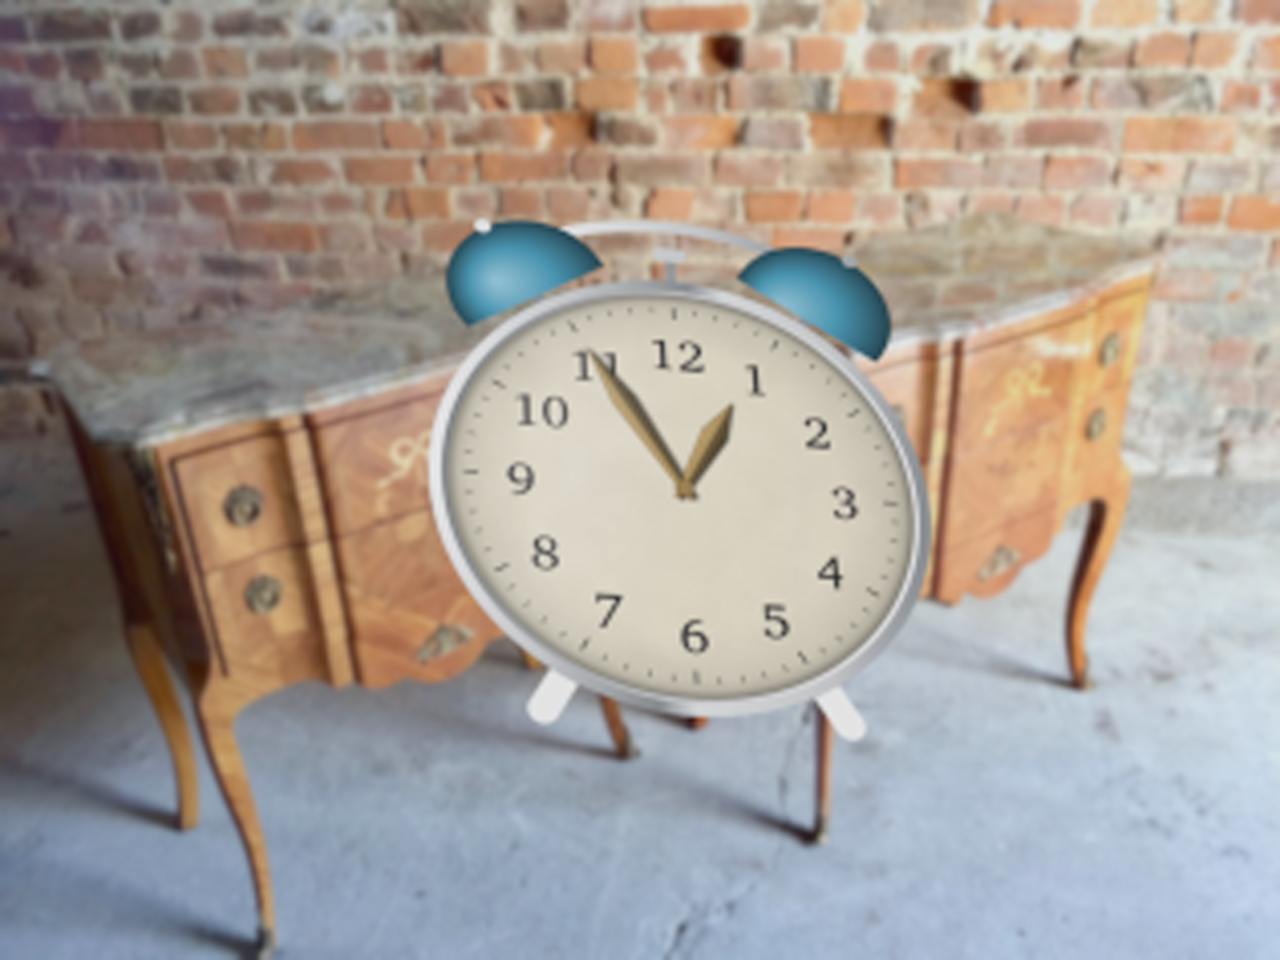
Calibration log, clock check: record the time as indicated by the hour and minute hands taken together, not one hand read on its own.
12:55
